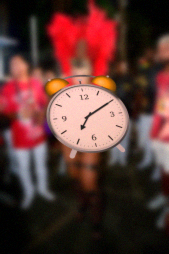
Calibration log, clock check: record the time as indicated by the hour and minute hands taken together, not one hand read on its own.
7:10
